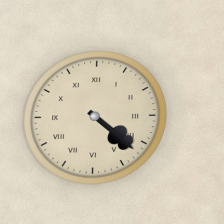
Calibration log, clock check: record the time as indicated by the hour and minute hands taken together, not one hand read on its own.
4:22
